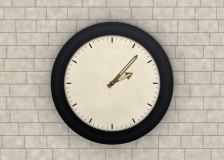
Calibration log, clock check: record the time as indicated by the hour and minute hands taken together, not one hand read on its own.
2:07
